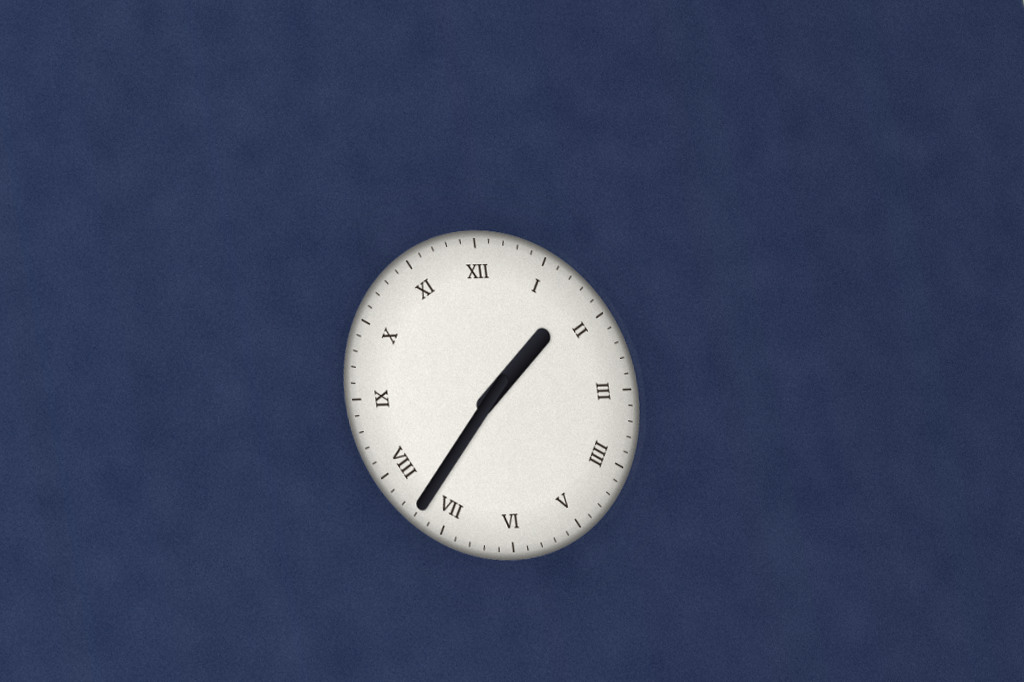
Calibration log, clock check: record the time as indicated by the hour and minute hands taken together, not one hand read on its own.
1:37
